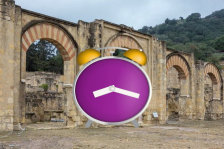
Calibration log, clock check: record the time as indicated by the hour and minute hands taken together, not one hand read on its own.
8:18
